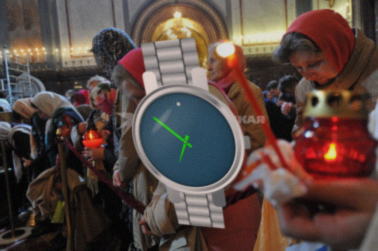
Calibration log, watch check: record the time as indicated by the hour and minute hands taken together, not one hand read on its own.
6:52
